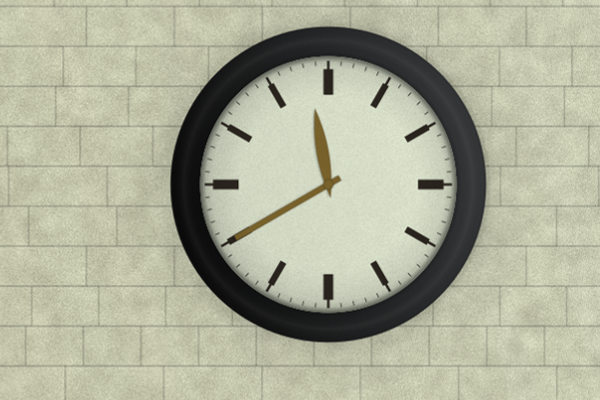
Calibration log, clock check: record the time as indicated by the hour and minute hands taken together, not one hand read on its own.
11:40
